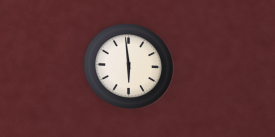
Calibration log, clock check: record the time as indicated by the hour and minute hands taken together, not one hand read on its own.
5:59
